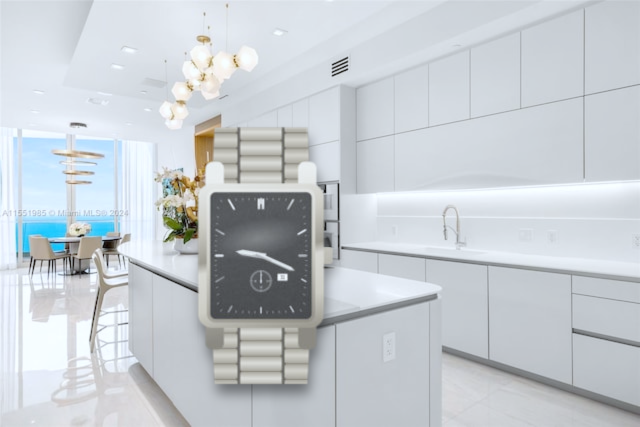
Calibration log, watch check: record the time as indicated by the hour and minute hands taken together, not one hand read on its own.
9:19
